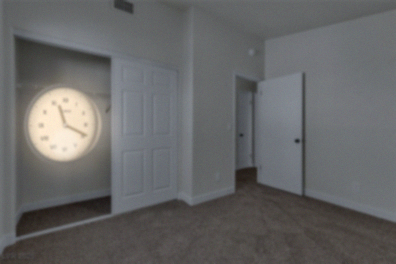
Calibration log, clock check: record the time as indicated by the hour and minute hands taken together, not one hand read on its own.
11:19
